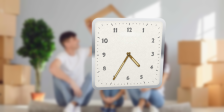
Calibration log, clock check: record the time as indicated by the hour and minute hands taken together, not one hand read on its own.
4:35
